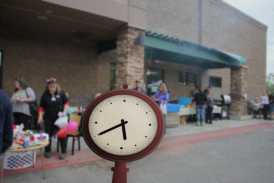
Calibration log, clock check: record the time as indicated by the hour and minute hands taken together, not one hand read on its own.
5:40
